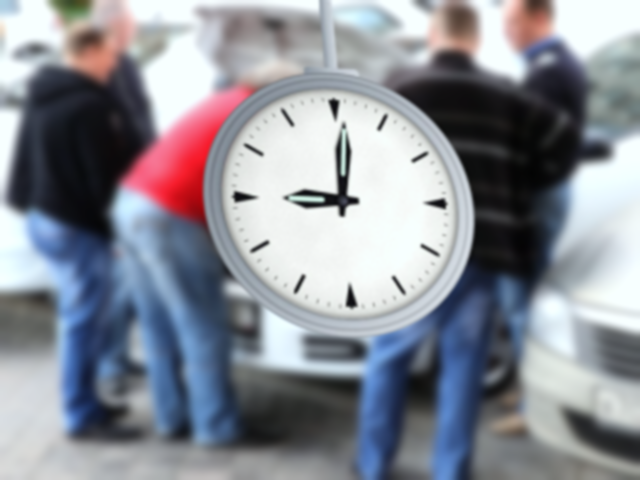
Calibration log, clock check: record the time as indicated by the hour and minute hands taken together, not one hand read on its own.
9:01
